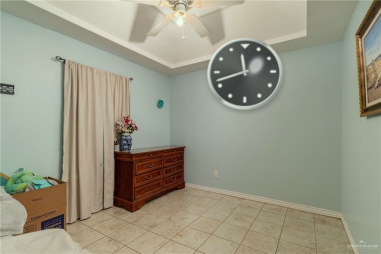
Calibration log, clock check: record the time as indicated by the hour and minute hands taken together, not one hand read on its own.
11:42
